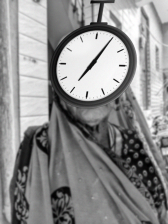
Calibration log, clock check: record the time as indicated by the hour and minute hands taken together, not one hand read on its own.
7:05
